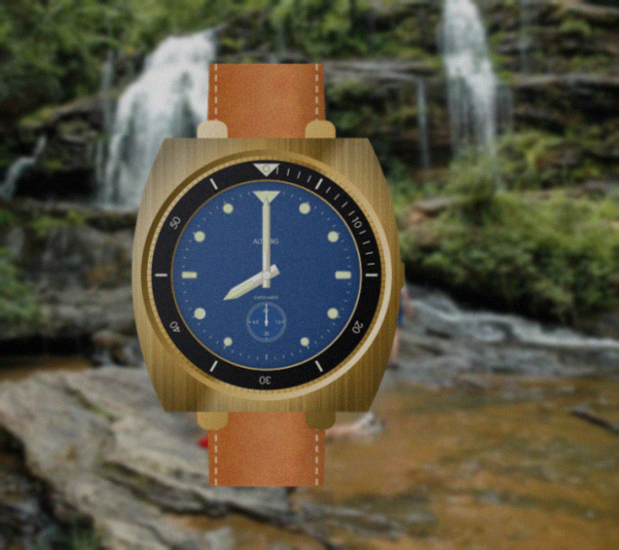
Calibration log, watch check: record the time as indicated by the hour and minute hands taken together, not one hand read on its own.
8:00
